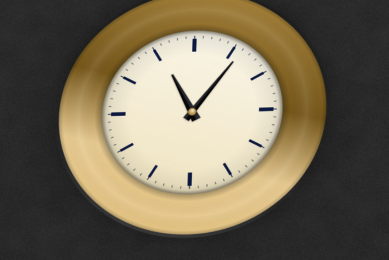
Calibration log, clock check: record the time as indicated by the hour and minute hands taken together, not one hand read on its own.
11:06
